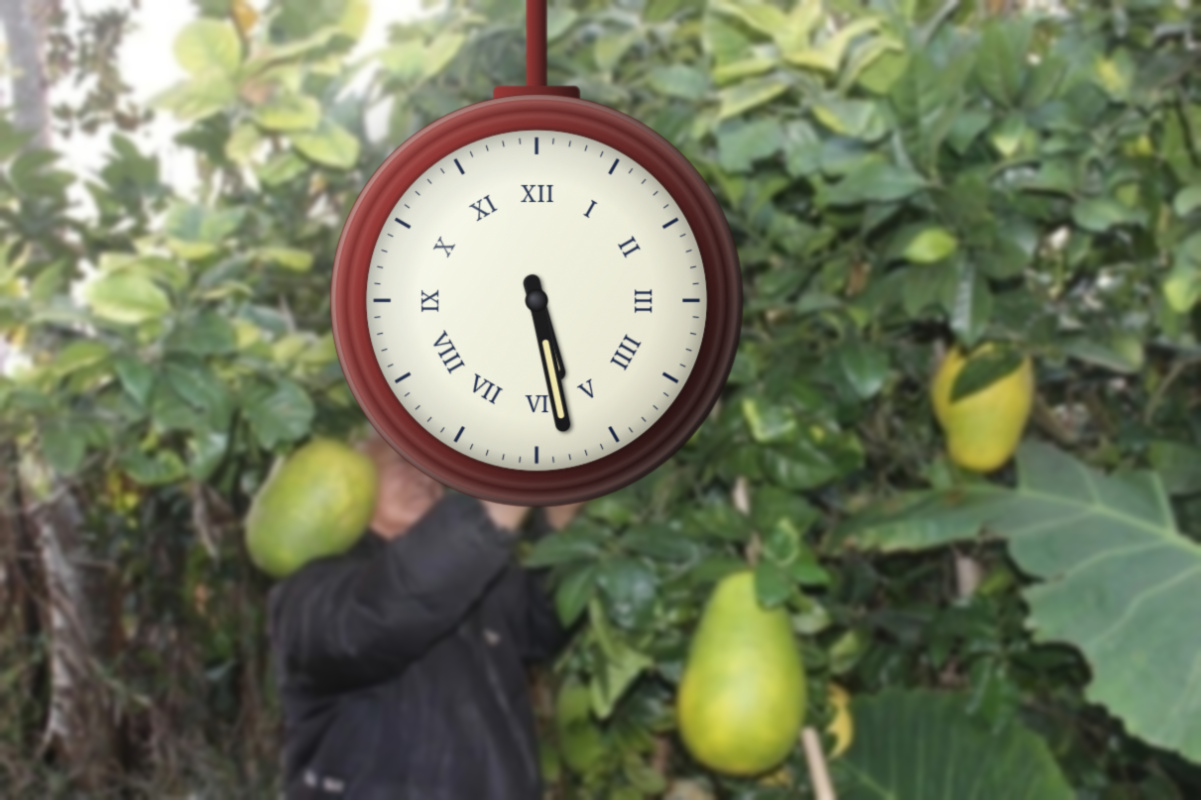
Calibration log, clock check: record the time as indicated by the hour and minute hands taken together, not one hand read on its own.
5:28
